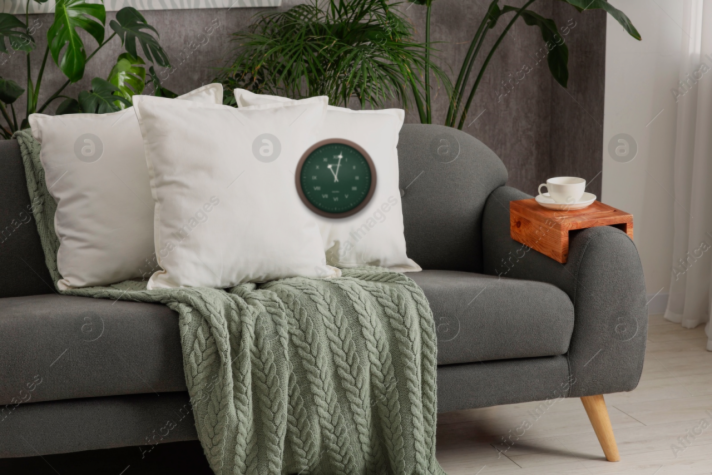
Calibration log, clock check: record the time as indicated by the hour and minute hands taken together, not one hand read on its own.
11:02
